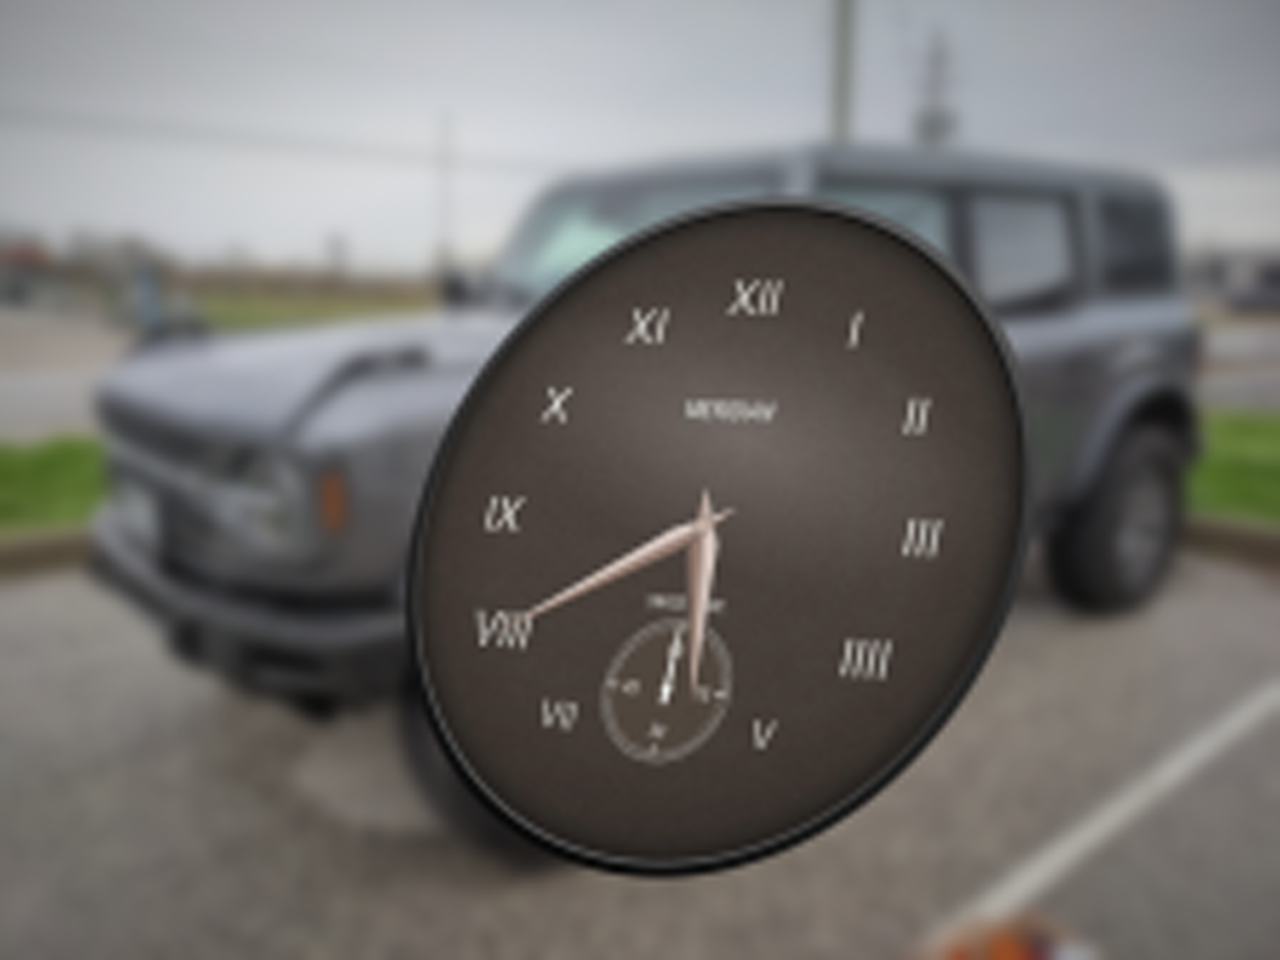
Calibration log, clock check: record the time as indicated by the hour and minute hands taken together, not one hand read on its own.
5:40
